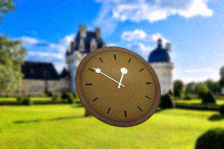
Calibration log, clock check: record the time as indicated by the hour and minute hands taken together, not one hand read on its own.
12:51
